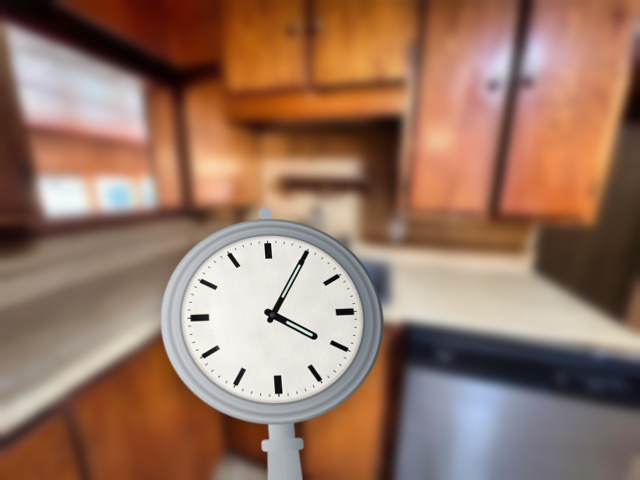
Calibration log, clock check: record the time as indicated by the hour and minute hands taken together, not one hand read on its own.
4:05
